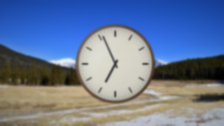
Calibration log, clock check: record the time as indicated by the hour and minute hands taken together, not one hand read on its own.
6:56
